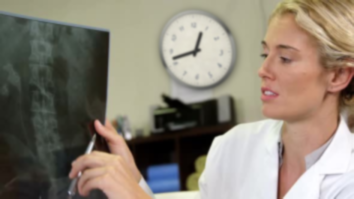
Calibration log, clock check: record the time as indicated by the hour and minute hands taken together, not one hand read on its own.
12:42
